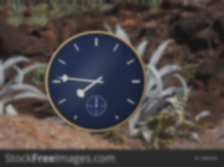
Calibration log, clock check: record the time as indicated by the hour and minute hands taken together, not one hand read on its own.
7:46
